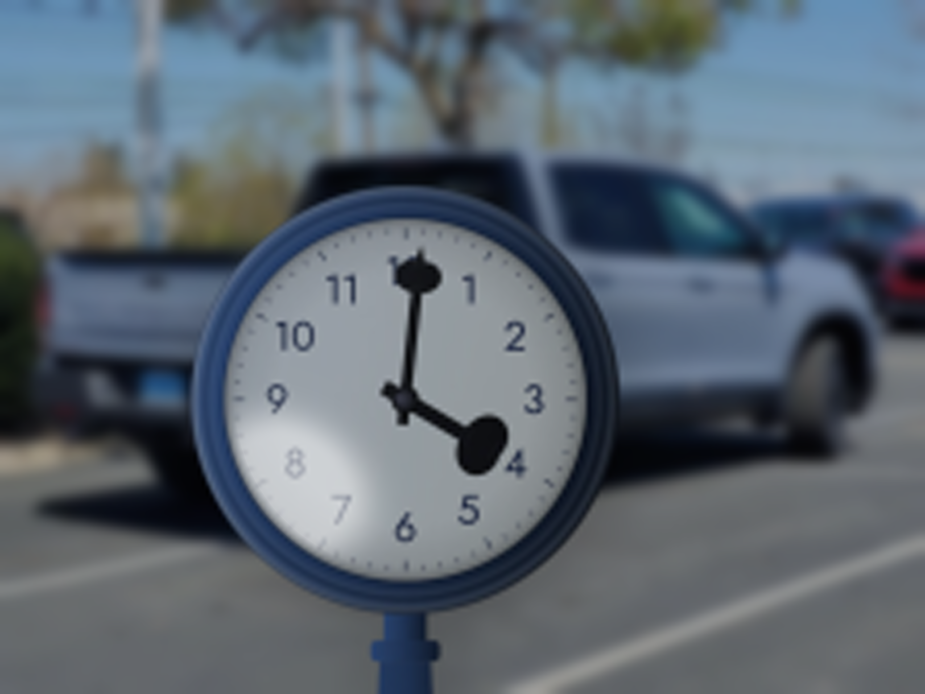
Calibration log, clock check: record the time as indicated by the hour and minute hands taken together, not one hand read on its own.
4:01
